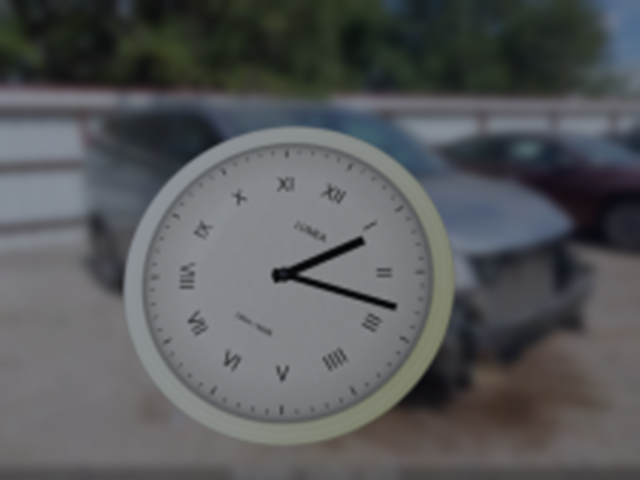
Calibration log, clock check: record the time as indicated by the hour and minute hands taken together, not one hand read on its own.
1:13
